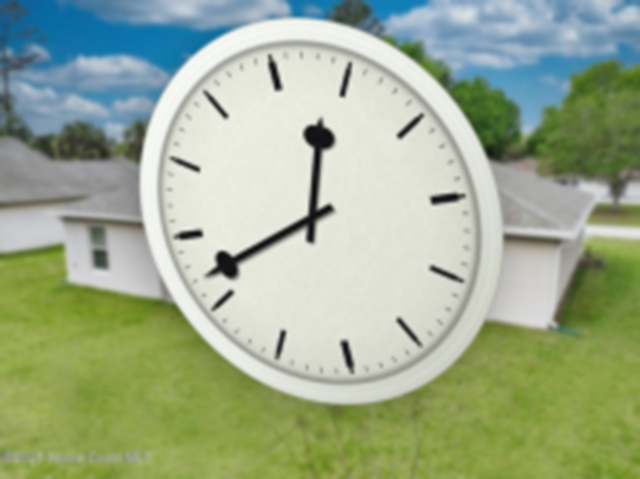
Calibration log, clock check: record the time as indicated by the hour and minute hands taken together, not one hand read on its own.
12:42
